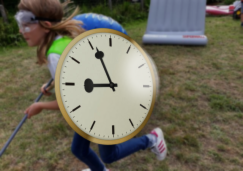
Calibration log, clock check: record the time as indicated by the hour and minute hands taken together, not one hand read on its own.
8:56
